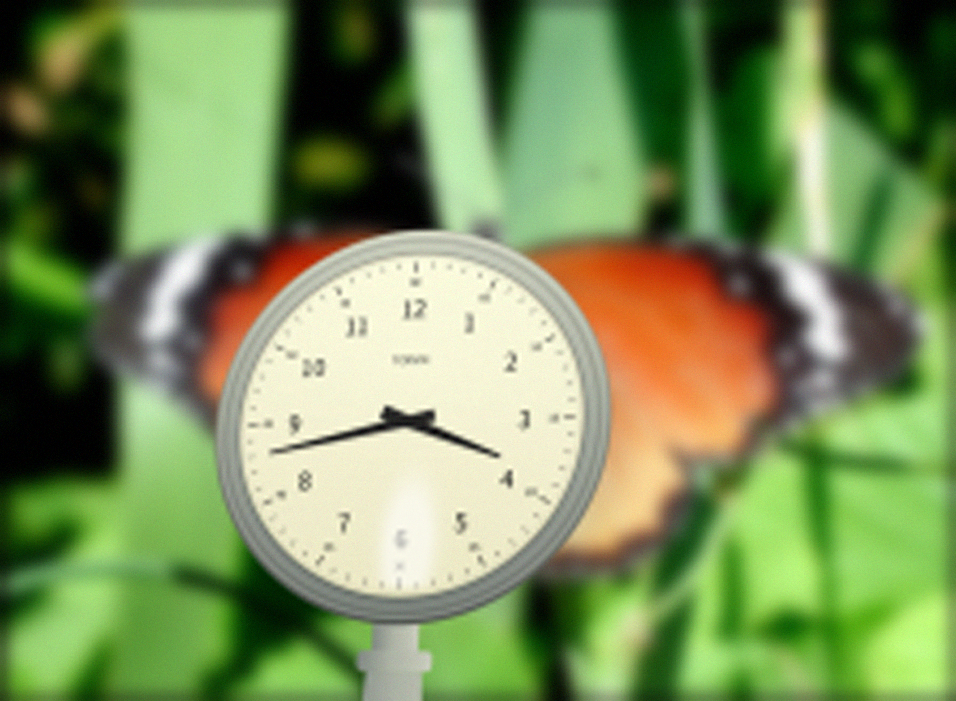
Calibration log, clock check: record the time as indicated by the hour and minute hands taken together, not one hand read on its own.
3:43
